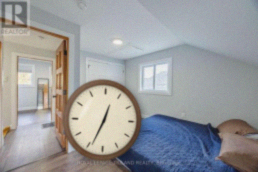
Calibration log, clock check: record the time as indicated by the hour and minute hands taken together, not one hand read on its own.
12:34
